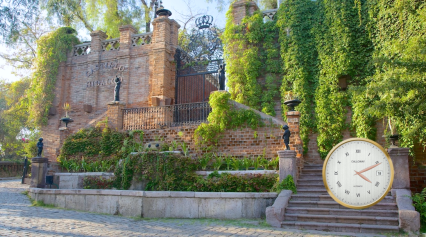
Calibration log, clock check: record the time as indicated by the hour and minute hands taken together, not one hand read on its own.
4:11
